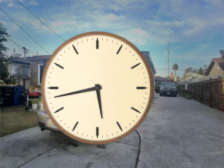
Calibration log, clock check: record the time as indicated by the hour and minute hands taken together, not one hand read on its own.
5:43
